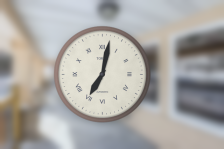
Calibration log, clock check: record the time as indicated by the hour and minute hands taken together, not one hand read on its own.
7:02
